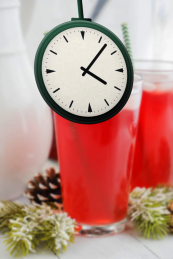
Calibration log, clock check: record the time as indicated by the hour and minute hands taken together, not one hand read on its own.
4:07
